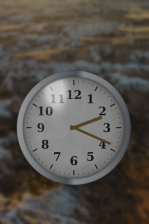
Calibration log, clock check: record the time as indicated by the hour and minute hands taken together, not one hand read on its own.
2:19
